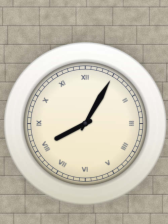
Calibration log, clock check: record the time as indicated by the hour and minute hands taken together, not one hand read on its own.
8:05
